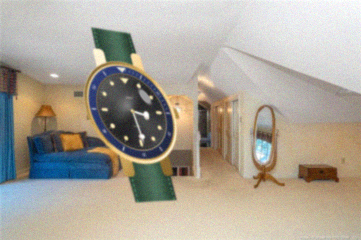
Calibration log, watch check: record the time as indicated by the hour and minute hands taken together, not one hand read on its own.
3:29
